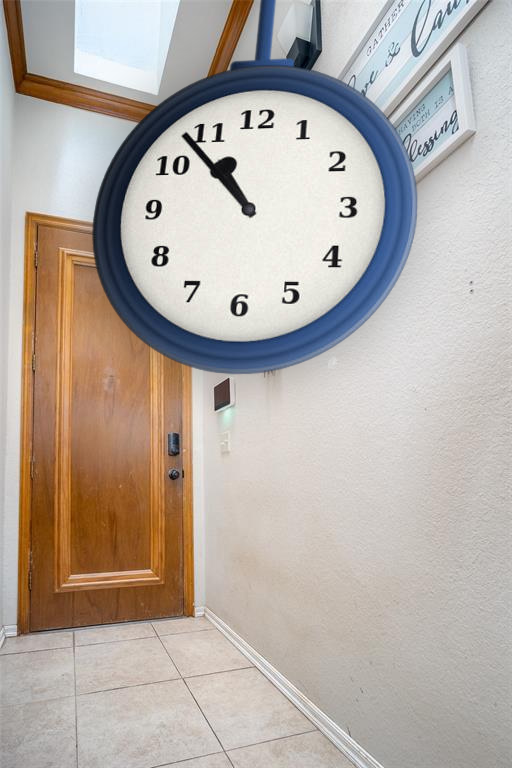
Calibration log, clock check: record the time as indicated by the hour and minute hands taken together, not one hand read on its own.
10:53
